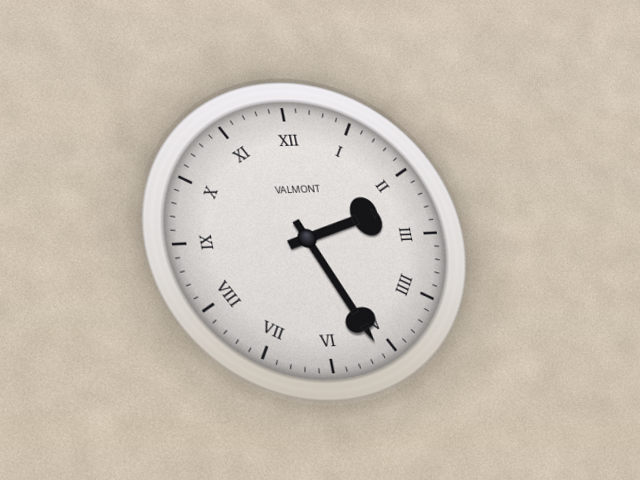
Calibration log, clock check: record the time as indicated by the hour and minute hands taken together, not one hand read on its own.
2:26
